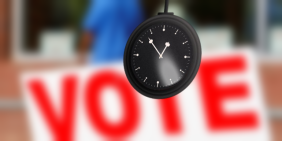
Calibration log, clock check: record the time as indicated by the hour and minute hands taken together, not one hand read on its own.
12:53
